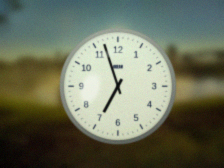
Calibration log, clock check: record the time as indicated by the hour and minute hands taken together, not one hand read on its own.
6:57
